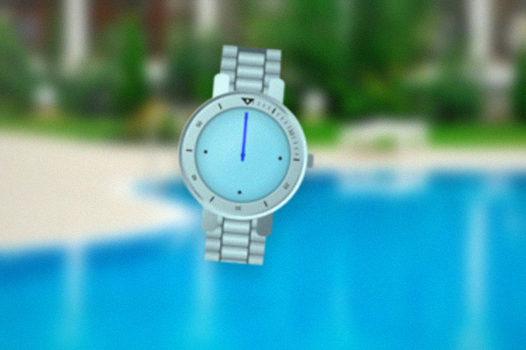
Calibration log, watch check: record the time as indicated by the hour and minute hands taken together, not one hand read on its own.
12:00
